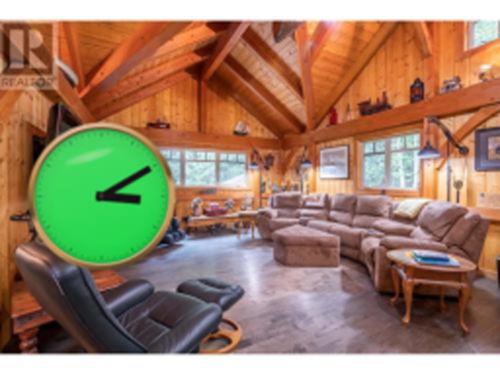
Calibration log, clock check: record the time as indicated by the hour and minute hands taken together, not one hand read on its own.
3:10
